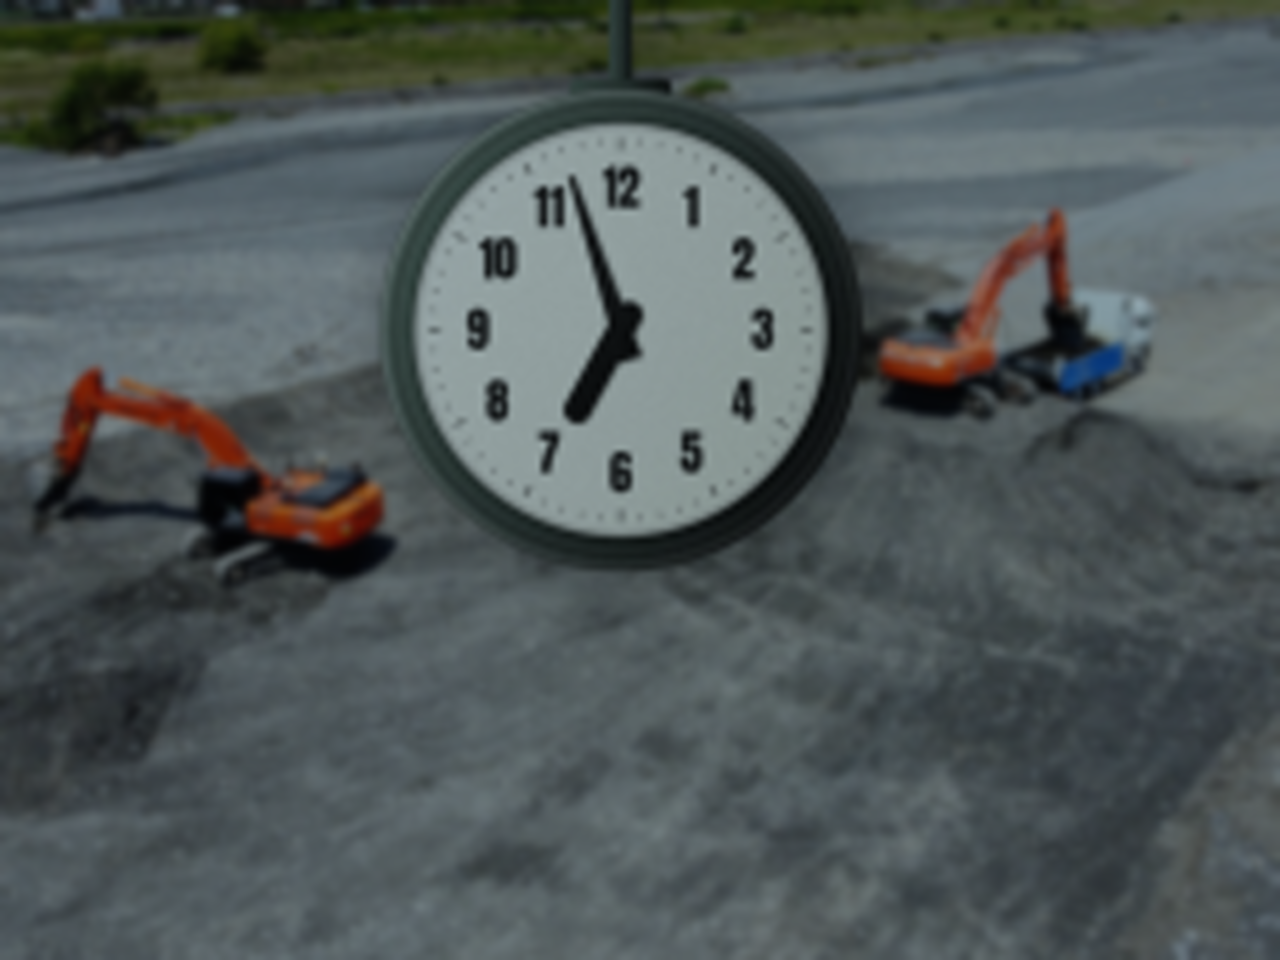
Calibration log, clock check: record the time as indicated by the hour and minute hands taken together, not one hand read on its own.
6:57
